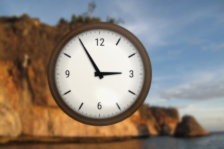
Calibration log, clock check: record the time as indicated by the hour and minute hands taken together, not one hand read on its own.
2:55
